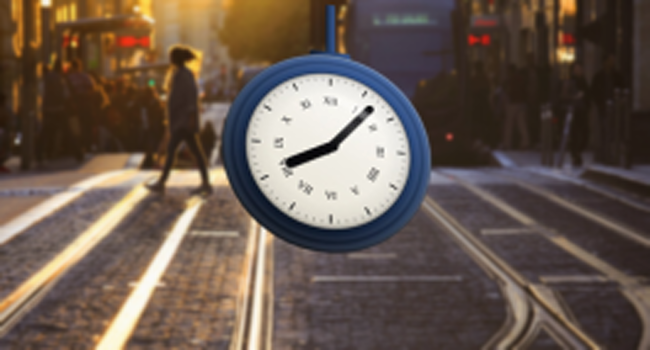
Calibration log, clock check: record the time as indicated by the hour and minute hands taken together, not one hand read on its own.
8:07
